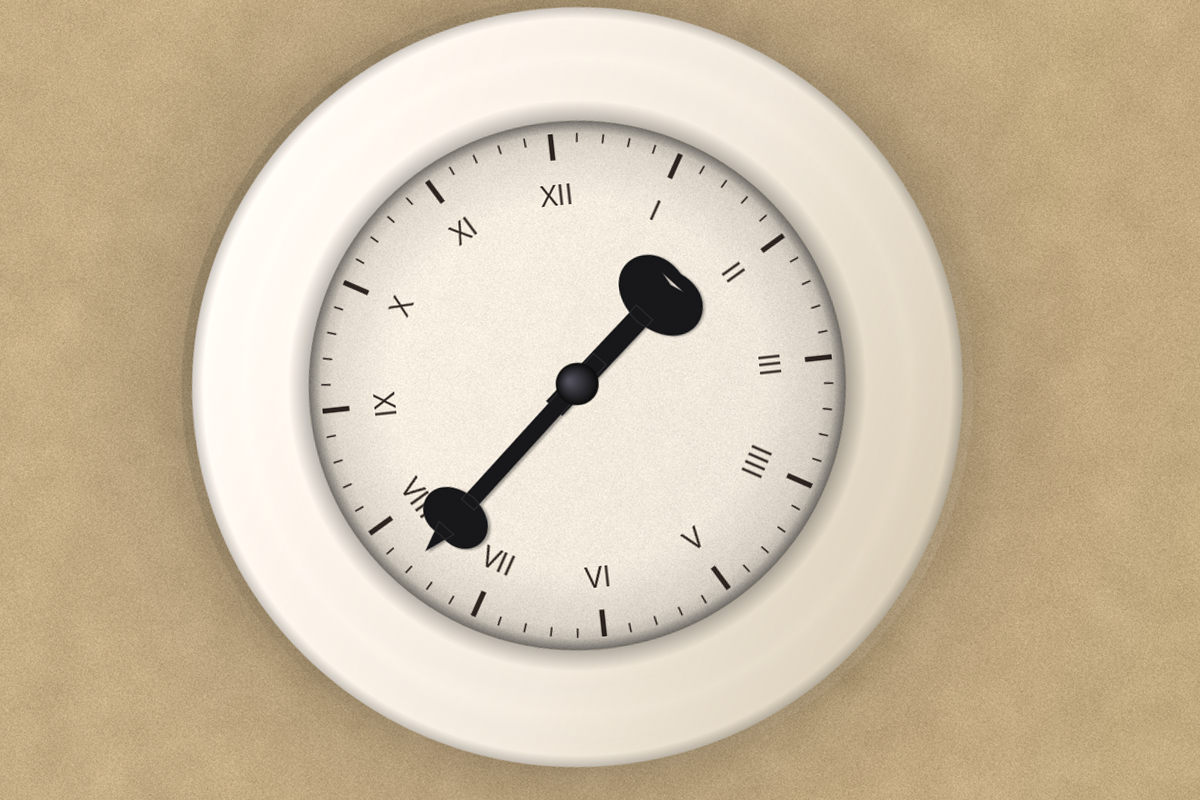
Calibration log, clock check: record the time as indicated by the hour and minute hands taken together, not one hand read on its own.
1:38
